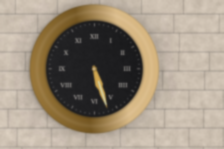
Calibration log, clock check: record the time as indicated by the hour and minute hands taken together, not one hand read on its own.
5:27
